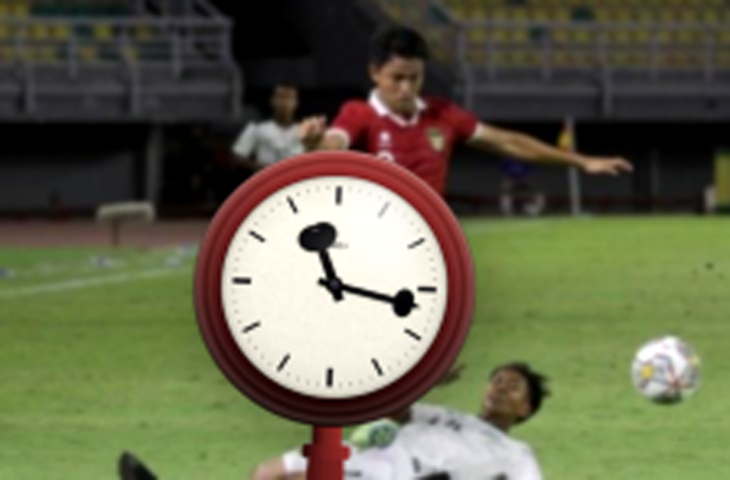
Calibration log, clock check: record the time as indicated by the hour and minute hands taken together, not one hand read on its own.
11:17
